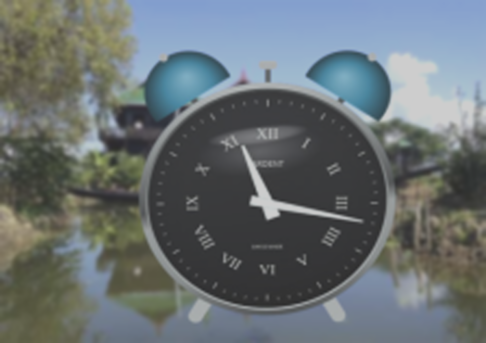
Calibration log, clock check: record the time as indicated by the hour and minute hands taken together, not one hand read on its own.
11:17
